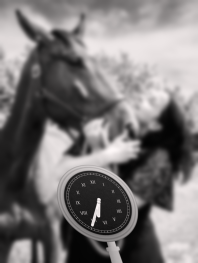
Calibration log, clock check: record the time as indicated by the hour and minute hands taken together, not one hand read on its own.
6:35
